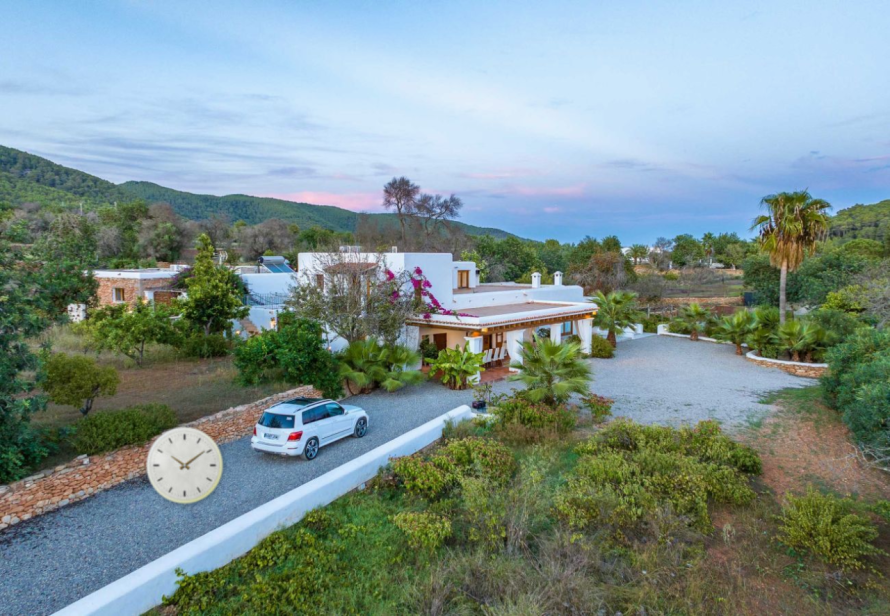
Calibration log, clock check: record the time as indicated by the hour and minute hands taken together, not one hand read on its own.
10:09
